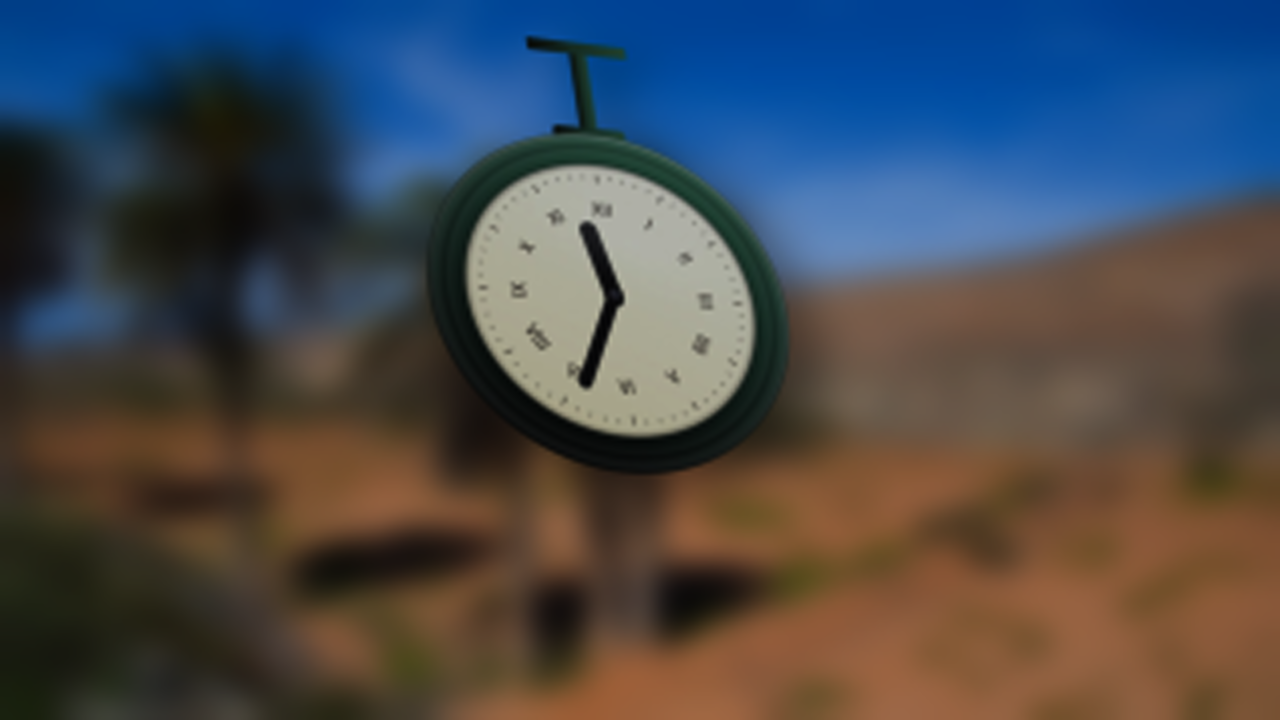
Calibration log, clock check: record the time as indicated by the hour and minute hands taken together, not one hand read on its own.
11:34
